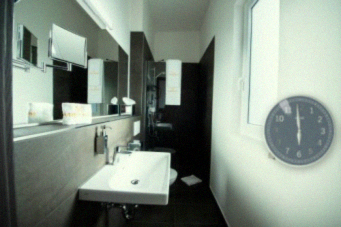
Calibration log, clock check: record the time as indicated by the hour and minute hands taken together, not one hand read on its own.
5:59
